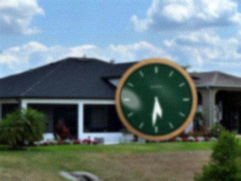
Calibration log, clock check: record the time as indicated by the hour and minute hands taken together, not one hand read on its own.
5:31
